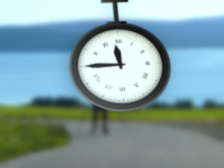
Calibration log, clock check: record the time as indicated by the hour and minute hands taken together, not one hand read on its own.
11:45
